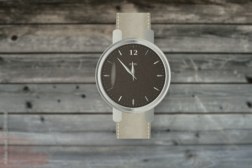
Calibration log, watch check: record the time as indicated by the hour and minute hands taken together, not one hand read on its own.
11:53
